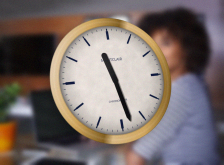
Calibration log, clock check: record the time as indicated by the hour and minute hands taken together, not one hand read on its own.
11:28
